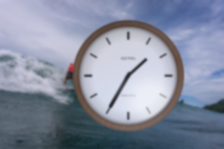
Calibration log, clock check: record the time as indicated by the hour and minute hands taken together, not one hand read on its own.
1:35
